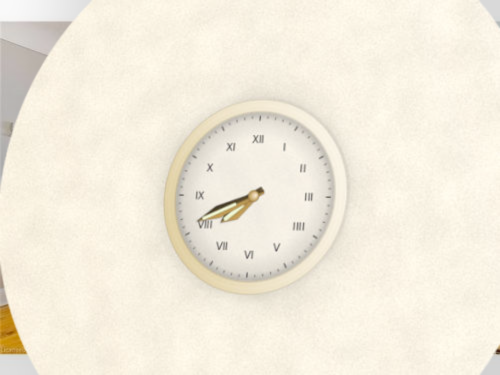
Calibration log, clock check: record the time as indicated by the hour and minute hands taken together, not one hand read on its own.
7:41
